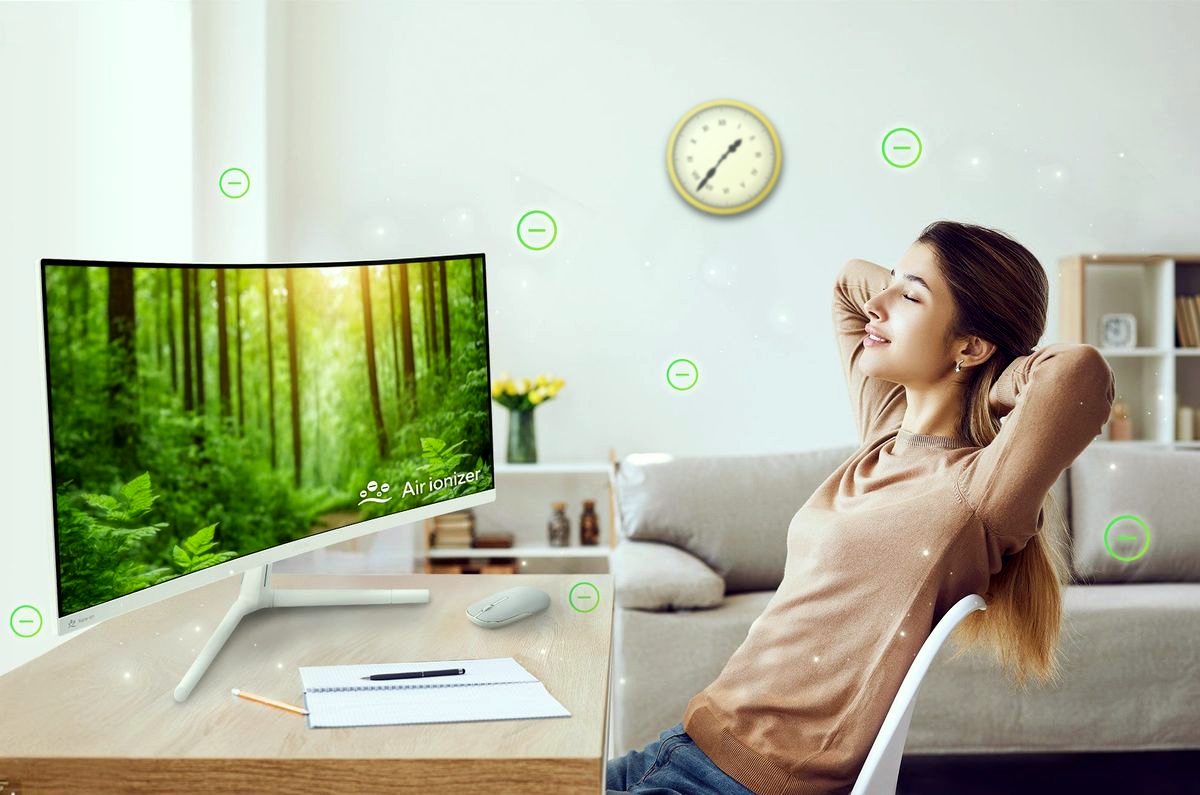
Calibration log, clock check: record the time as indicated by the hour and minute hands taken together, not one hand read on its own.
1:37
